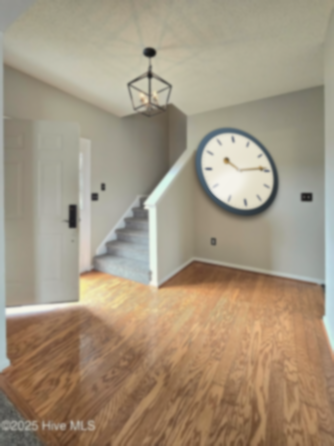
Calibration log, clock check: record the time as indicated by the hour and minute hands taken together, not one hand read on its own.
10:14
